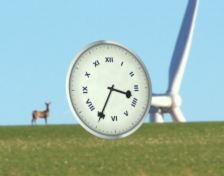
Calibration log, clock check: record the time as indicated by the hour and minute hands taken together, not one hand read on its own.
3:35
